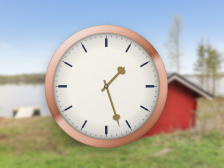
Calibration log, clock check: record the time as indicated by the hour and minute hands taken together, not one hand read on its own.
1:27
